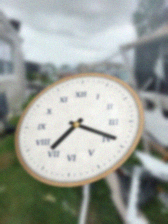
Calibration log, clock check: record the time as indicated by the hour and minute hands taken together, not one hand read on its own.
7:19
